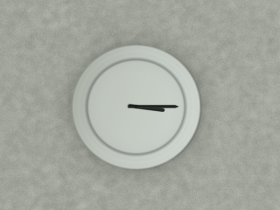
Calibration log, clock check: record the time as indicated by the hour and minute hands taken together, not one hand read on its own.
3:15
